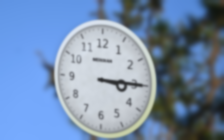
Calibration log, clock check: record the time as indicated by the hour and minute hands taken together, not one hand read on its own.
3:15
